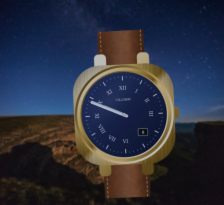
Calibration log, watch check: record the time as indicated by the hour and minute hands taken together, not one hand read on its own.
9:49
